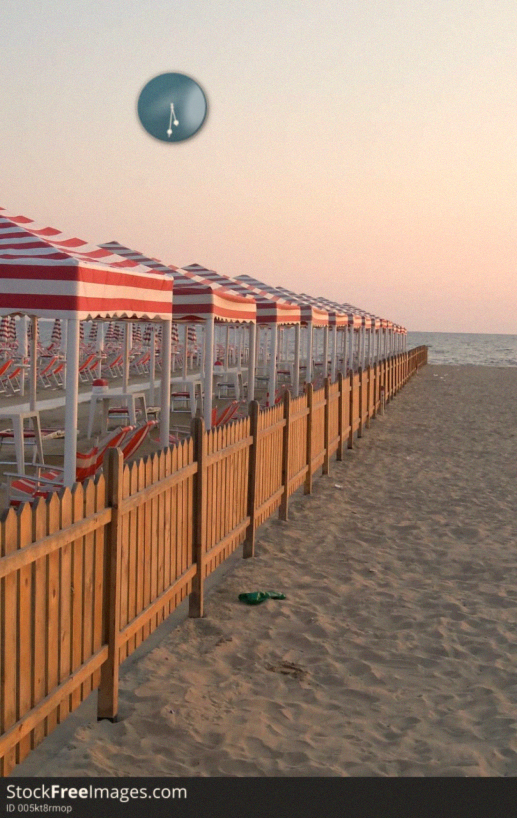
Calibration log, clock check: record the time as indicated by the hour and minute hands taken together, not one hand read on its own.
5:31
